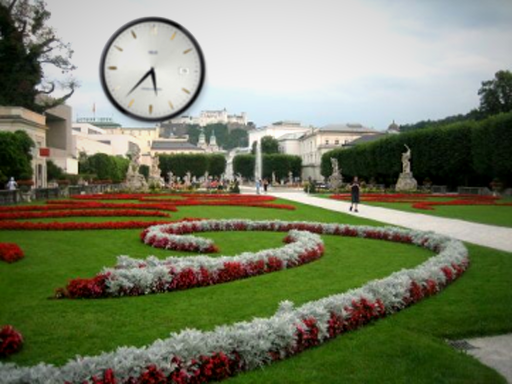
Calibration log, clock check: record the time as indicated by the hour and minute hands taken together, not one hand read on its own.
5:37
